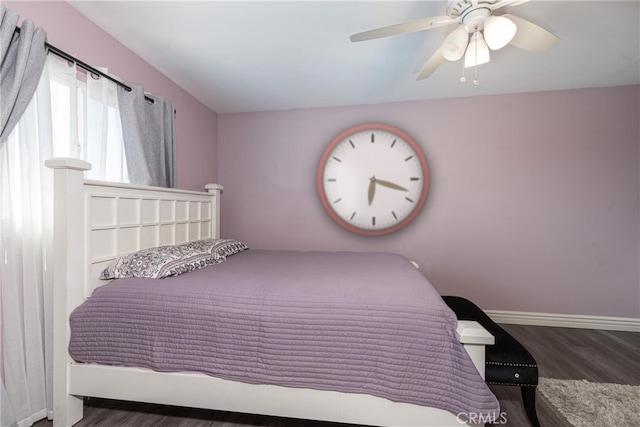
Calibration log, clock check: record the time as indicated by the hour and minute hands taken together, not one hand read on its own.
6:18
